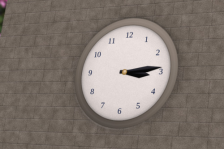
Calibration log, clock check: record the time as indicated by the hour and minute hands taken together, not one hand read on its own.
3:14
